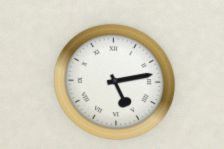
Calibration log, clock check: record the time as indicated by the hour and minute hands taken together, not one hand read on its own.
5:13
